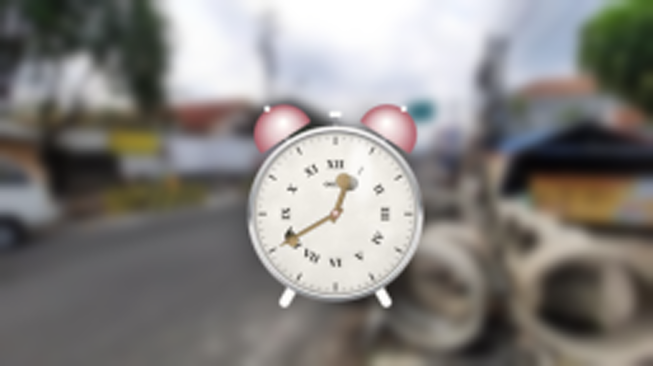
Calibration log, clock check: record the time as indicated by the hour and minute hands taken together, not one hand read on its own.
12:40
